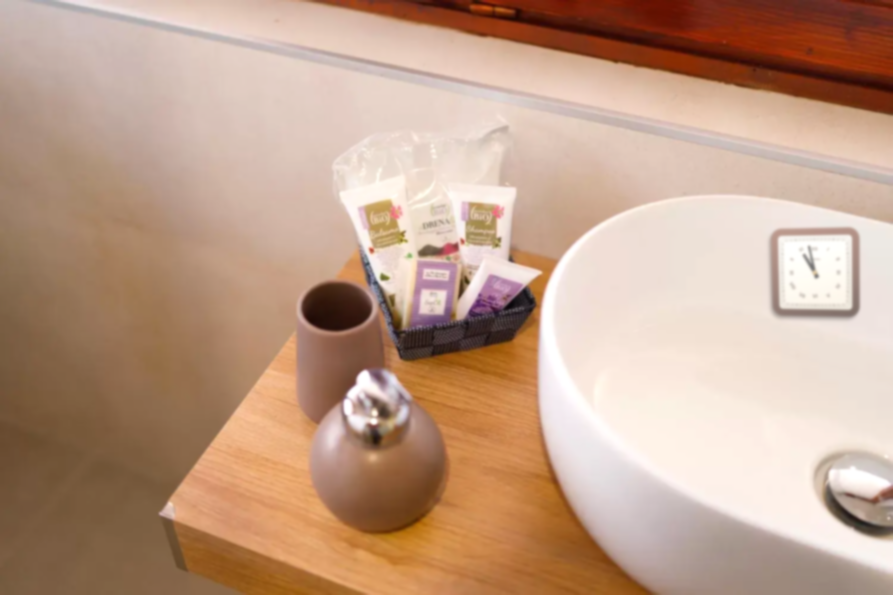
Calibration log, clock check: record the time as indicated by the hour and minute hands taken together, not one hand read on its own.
10:58
